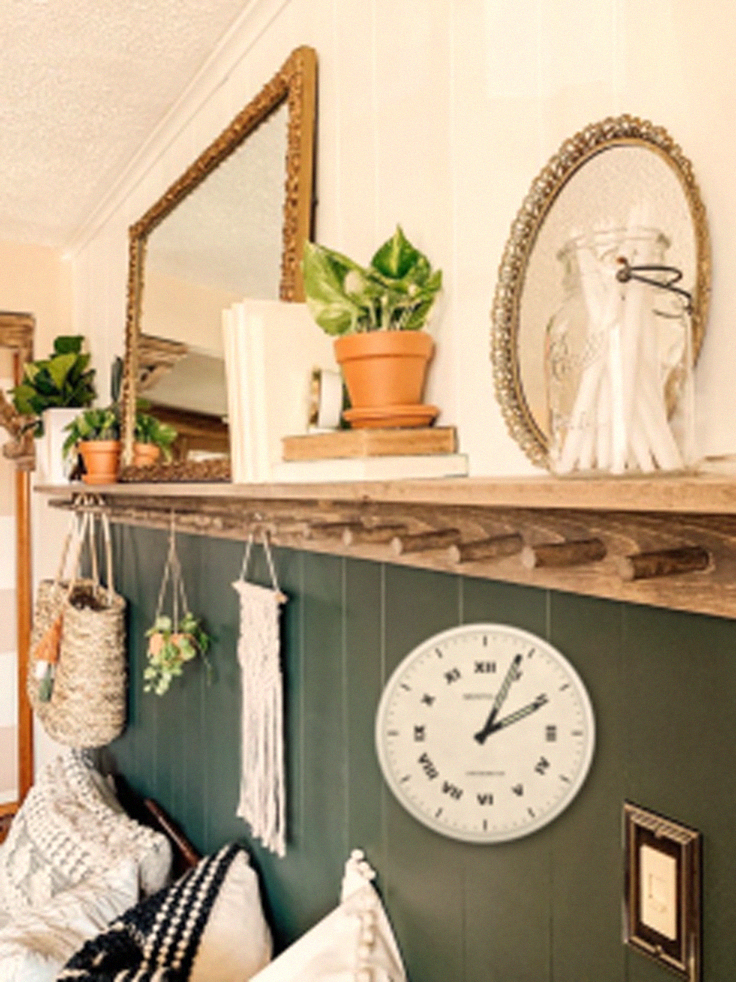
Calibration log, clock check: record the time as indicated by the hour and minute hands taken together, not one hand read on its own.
2:04
